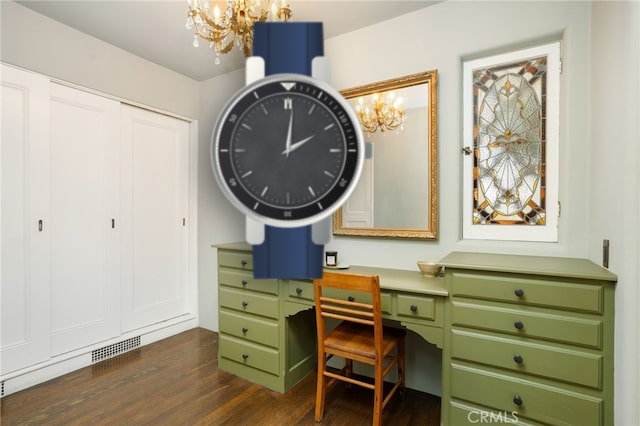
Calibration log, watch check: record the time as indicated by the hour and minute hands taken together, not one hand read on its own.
2:01
